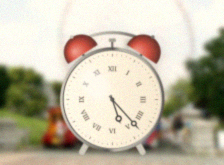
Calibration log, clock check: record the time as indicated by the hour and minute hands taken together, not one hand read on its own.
5:23
